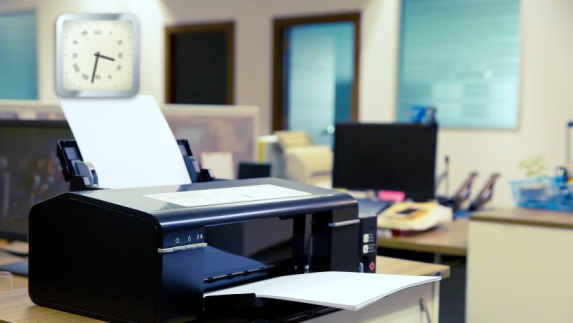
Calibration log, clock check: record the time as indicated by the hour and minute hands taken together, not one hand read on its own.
3:32
